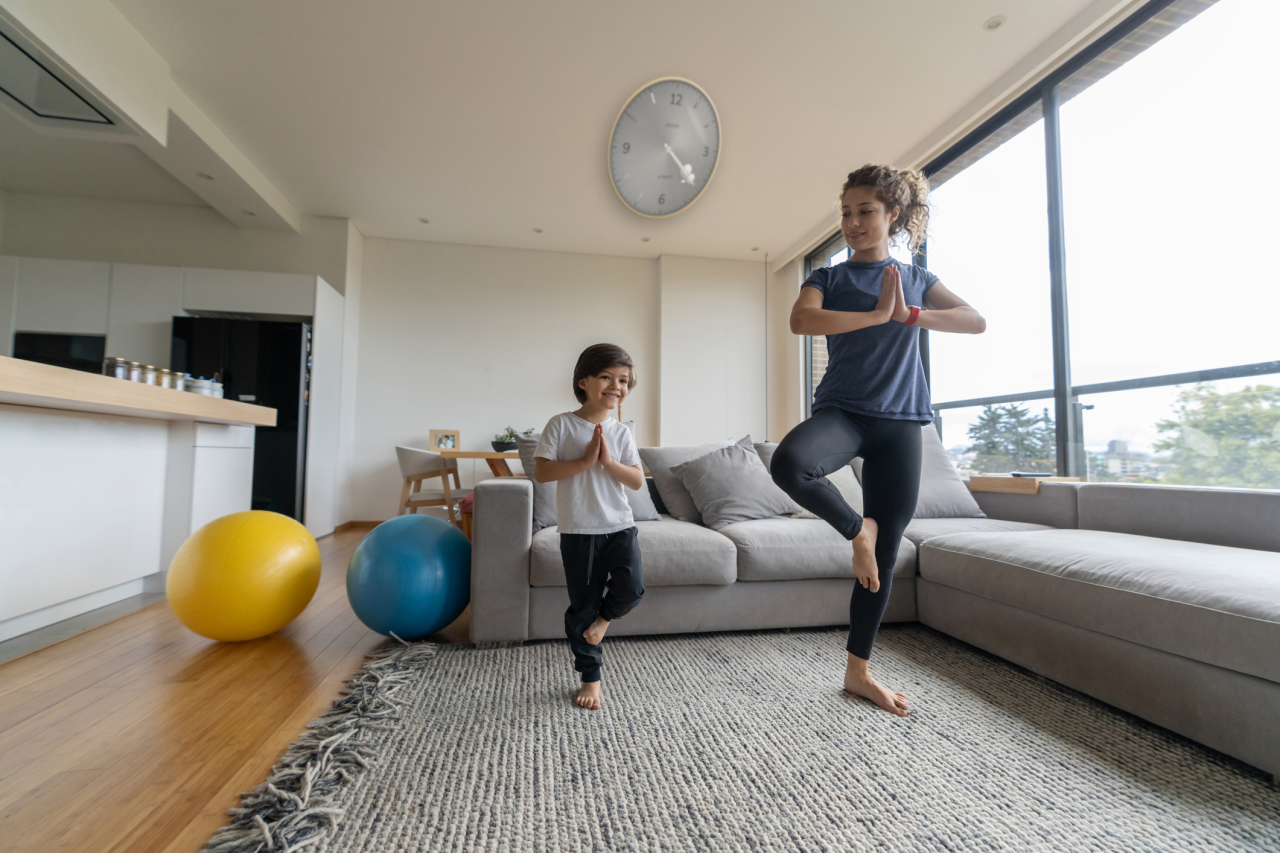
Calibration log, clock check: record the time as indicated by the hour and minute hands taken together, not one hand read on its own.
4:22
